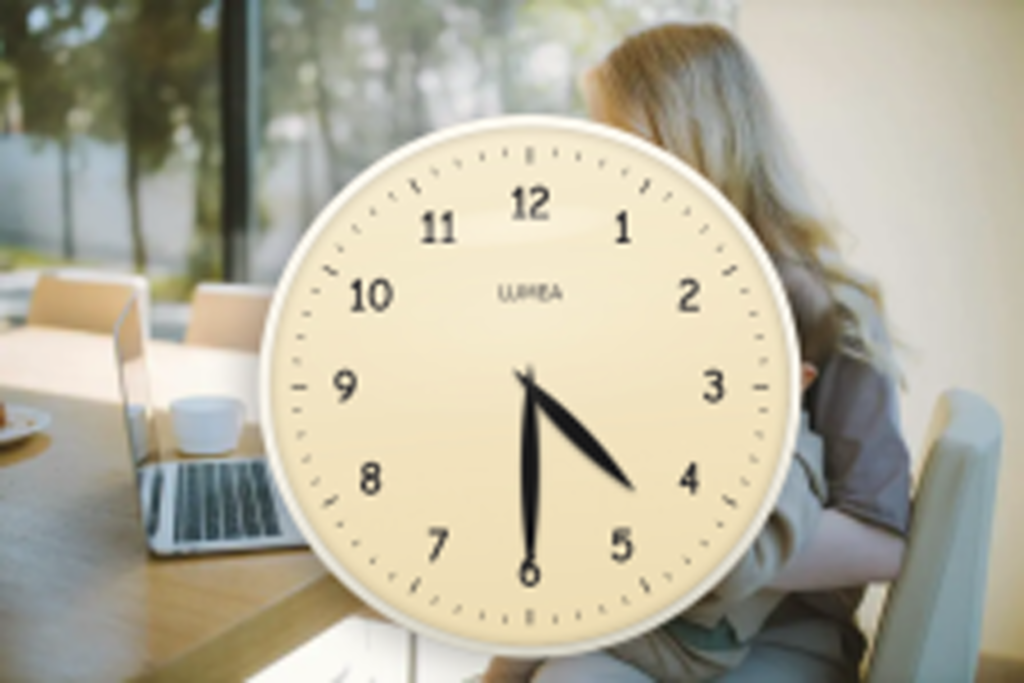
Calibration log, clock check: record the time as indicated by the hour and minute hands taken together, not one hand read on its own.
4:30
